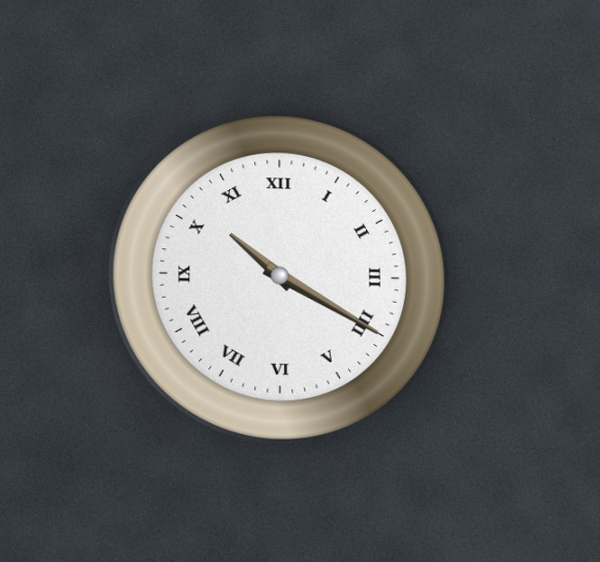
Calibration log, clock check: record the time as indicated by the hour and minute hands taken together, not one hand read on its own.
10:20
